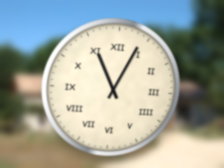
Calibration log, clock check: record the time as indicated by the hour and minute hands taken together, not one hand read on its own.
11:04
